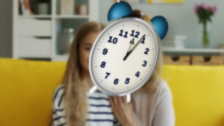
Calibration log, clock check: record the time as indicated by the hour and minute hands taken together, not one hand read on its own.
12:04
